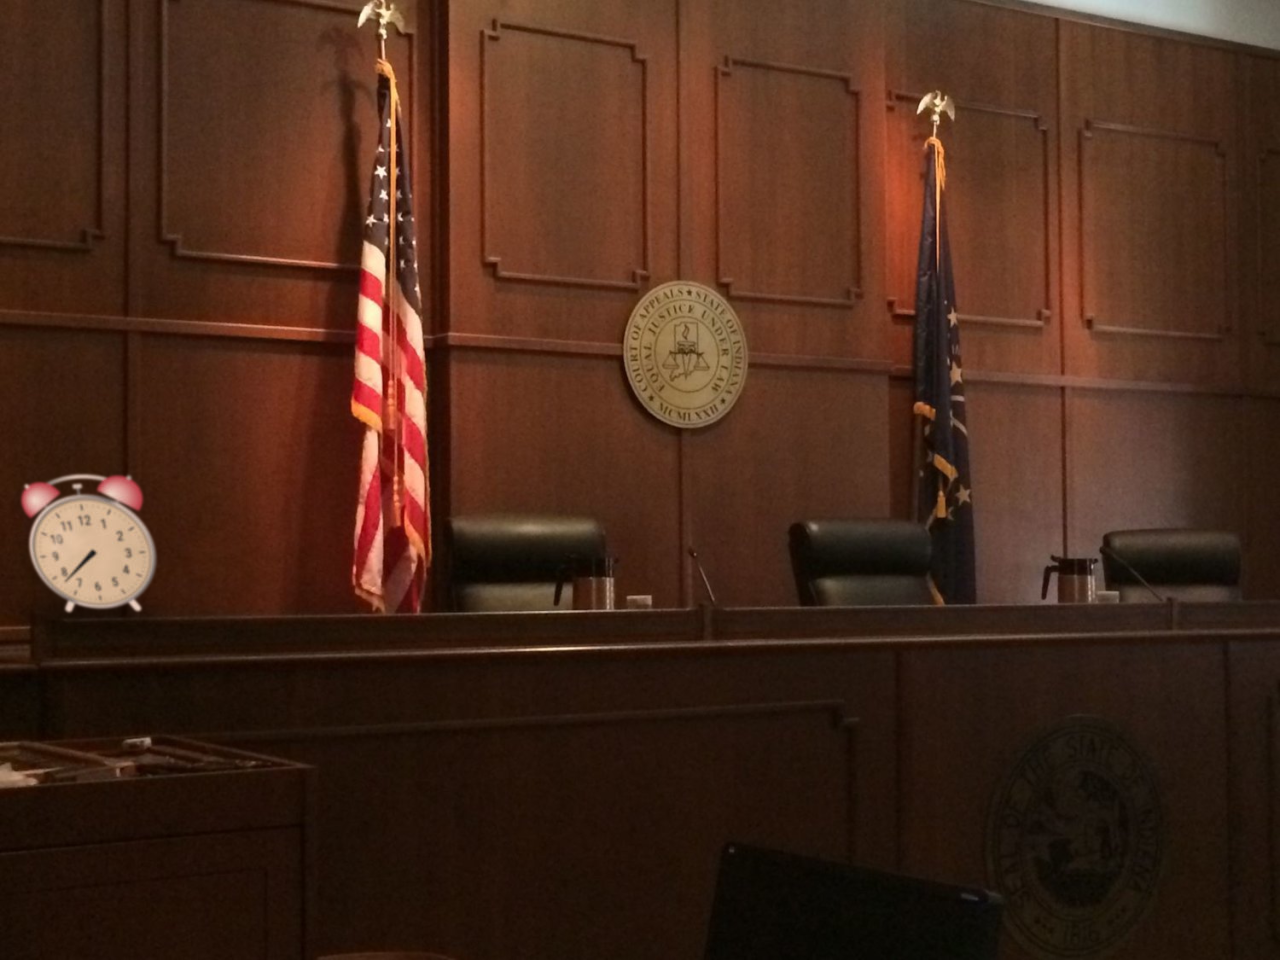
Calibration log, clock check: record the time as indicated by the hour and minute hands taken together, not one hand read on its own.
7:38
